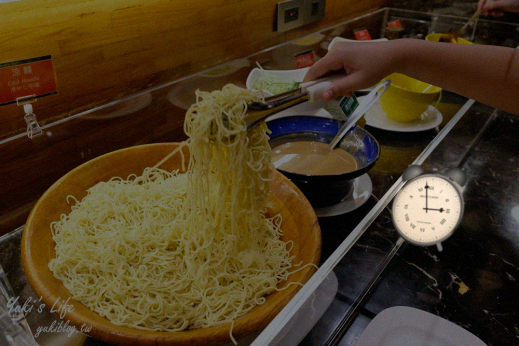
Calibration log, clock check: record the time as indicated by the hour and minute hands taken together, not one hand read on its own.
2:58
